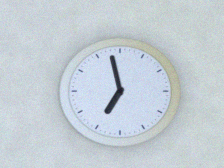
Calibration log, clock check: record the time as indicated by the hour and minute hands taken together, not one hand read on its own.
6:58
